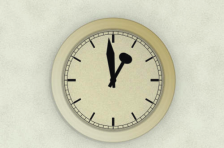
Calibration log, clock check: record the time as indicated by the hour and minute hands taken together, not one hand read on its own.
12:59
